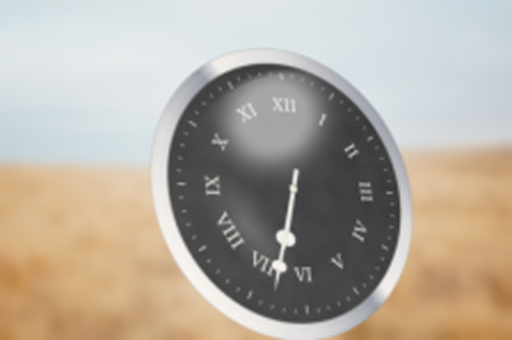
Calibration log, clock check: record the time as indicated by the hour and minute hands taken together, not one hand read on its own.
6:33
